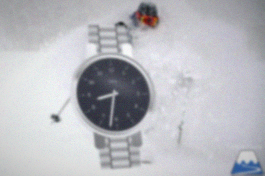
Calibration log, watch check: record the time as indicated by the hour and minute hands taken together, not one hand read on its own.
8:32
